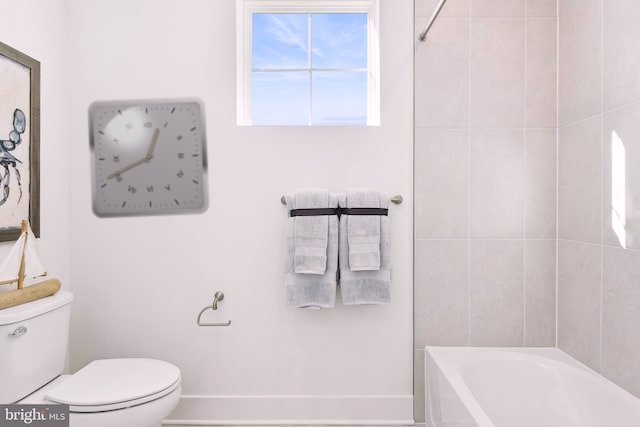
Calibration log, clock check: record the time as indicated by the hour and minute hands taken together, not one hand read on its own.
12:41
